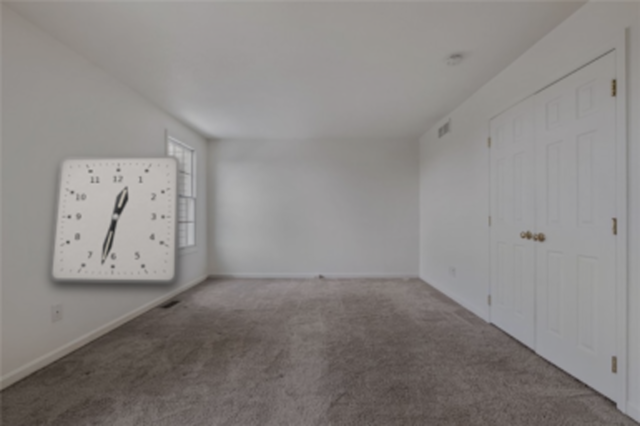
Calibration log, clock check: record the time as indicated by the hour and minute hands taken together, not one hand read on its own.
12:32
